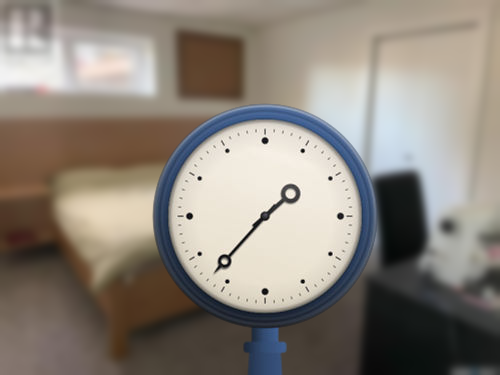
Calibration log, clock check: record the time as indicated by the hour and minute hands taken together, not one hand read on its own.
1:37
